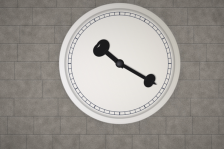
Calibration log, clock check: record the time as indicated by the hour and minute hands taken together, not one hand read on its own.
10:20
